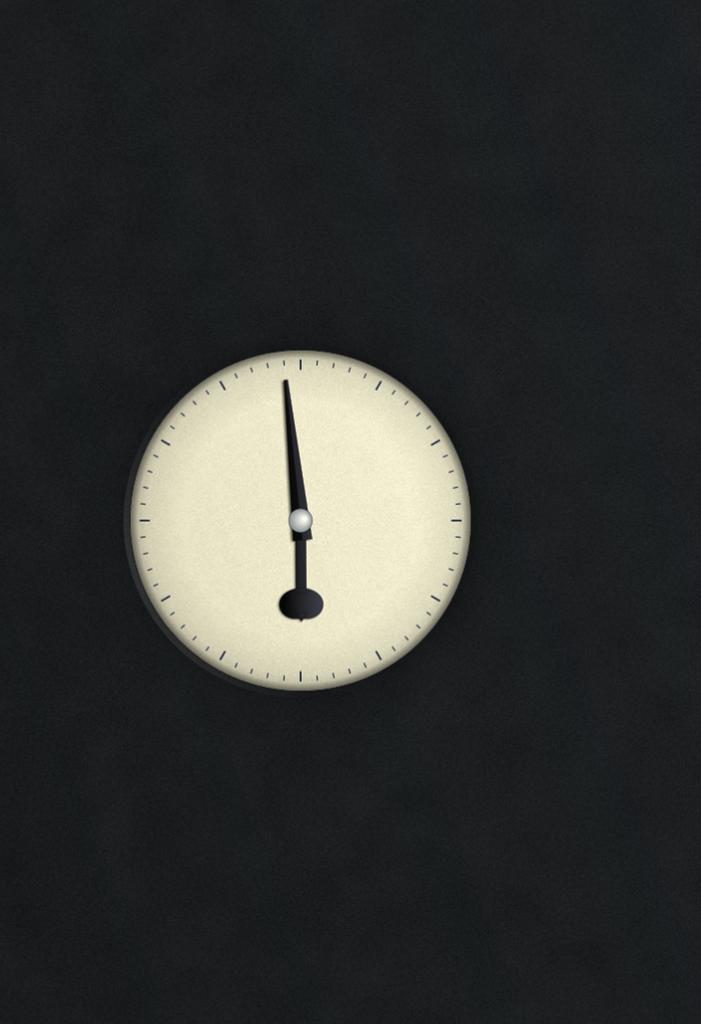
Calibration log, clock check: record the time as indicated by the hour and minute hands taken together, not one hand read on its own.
5:59
